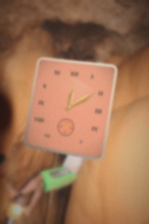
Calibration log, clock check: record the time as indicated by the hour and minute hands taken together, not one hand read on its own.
12:09
